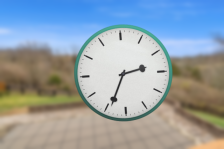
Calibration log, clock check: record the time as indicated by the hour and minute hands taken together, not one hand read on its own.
2:34
